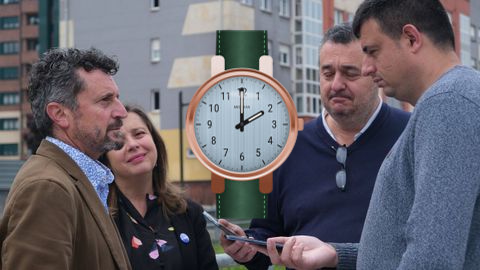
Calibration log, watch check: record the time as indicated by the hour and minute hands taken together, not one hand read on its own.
2:00
